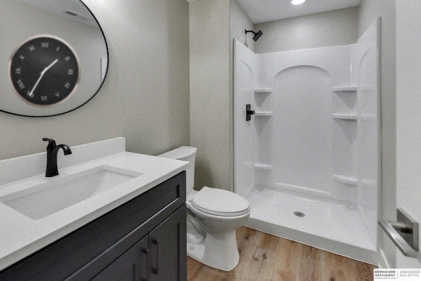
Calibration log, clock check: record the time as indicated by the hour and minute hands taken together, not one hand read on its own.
1:35
